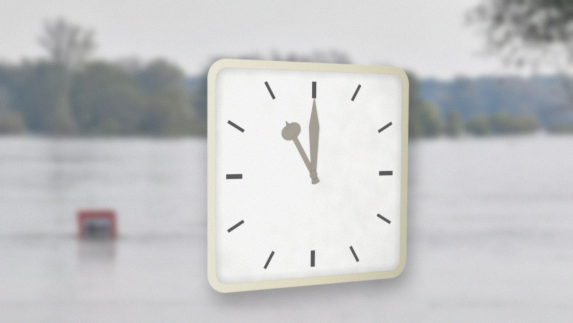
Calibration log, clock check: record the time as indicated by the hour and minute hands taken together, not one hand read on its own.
11:00
